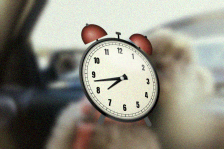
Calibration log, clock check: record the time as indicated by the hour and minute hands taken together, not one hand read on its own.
7:43
